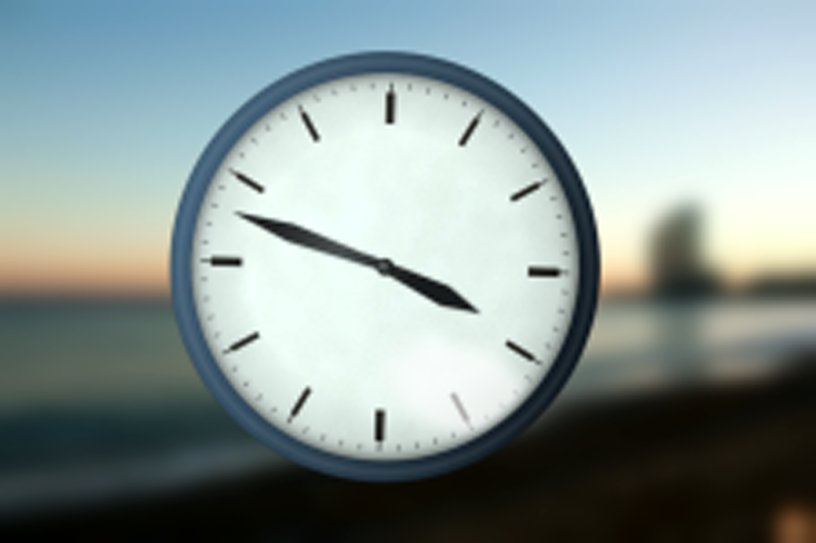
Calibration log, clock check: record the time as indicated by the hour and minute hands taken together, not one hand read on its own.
3:48
